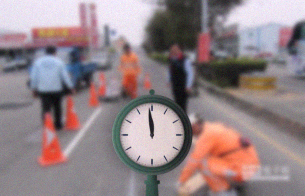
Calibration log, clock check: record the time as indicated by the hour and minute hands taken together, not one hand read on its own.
11:59
